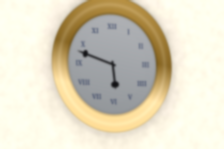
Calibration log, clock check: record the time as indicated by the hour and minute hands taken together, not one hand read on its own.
5:48
